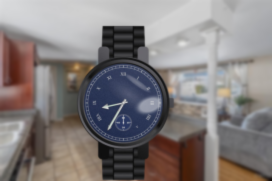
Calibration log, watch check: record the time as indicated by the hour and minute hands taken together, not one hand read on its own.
8:35
